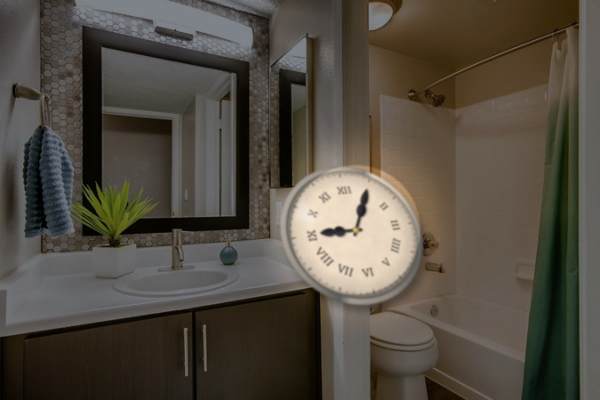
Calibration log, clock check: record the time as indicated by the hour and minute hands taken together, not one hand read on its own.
9:05
